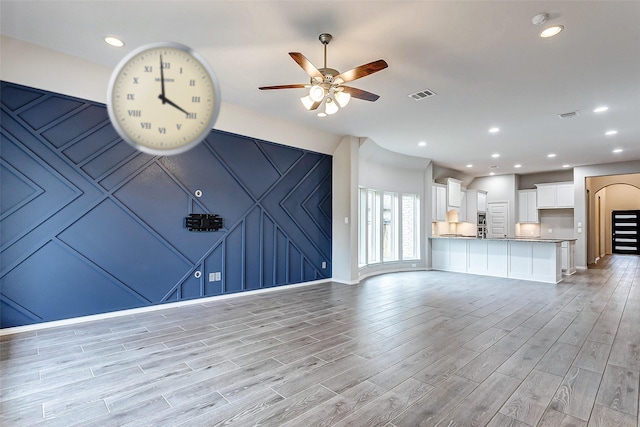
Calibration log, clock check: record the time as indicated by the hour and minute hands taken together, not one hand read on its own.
3:59
